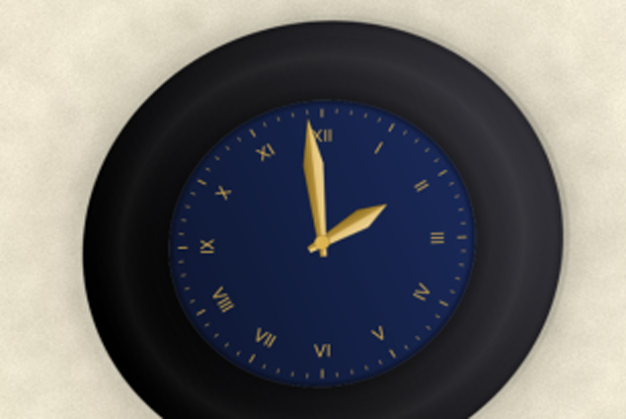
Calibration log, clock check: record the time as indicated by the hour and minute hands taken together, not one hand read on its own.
1:59
